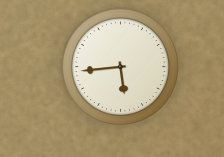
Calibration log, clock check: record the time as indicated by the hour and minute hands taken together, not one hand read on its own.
5:44
